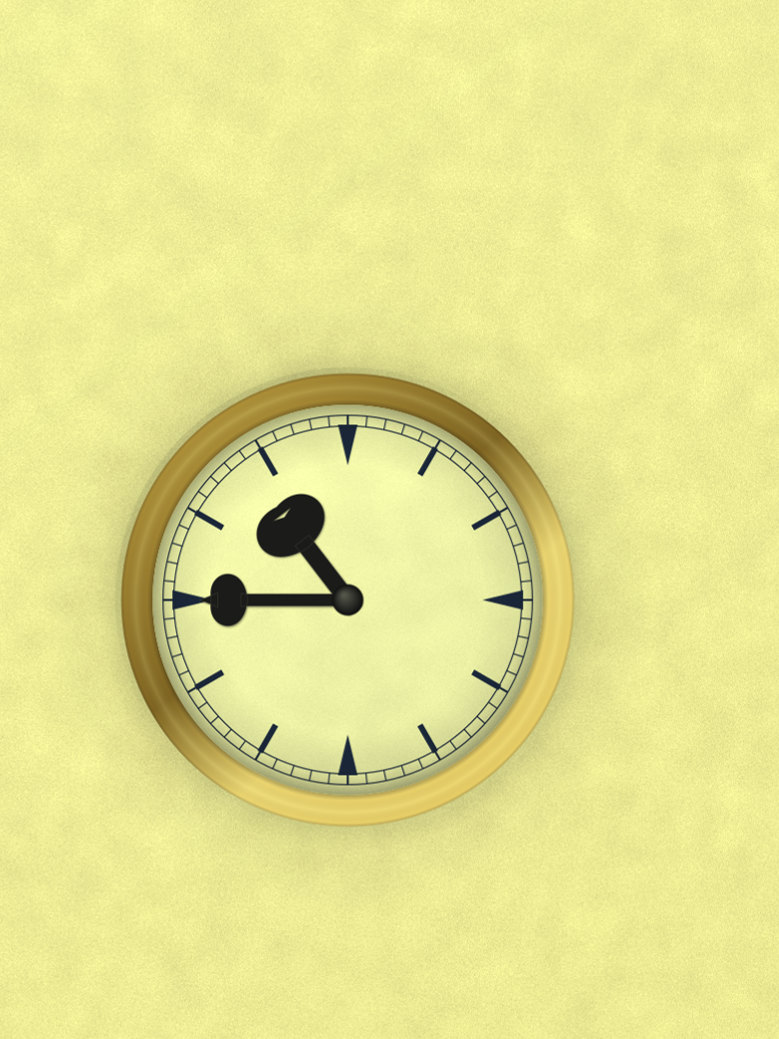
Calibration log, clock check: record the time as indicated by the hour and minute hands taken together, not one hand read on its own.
10:45
